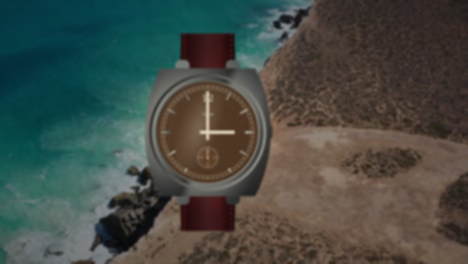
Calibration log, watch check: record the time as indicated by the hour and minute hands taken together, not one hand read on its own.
3:00
